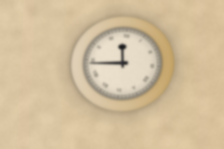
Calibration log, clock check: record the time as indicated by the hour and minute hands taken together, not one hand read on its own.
11:44
